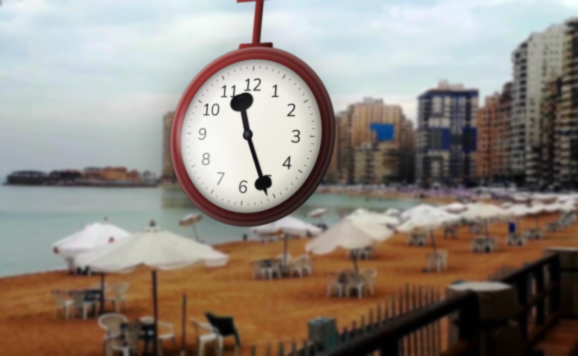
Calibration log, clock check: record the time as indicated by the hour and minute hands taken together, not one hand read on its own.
11:26
